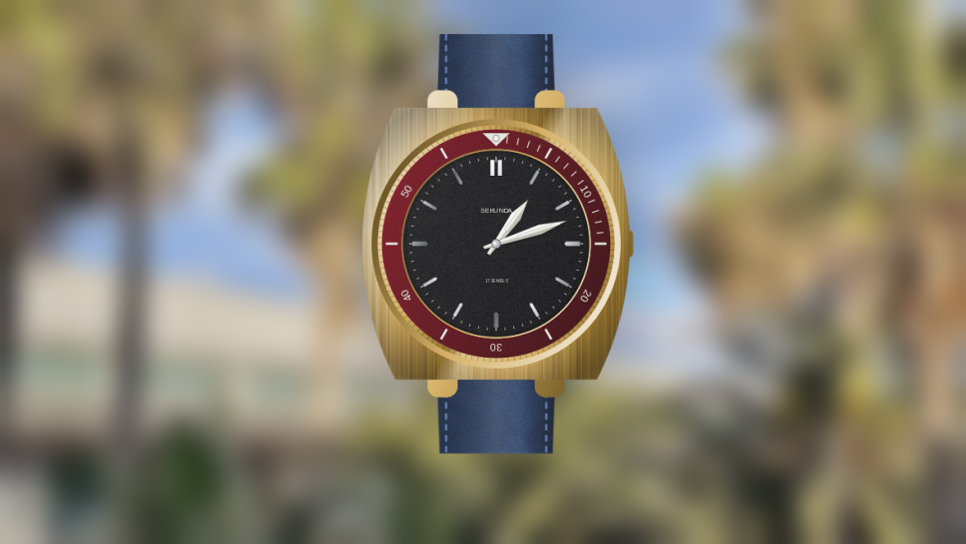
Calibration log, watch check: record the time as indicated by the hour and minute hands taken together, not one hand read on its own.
1:12
